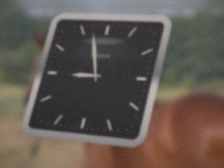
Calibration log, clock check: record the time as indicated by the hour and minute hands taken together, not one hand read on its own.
8:57
